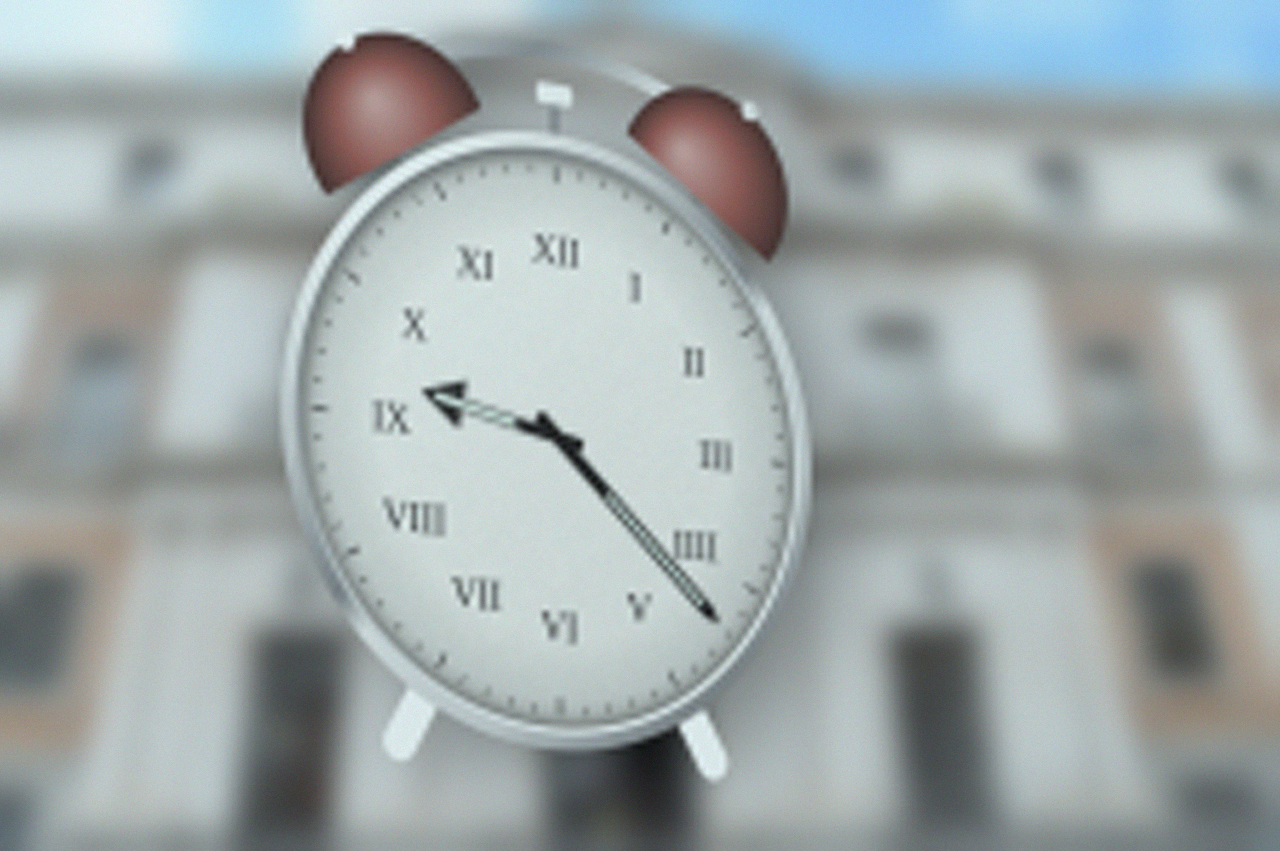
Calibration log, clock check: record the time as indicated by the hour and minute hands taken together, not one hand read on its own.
9:22
